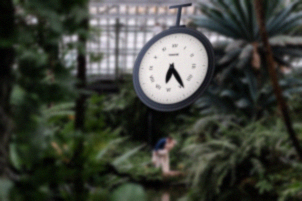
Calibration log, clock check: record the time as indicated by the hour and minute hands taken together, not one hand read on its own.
6:24
